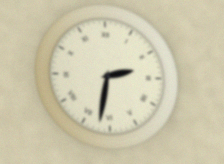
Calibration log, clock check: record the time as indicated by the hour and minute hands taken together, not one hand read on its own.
2:32
